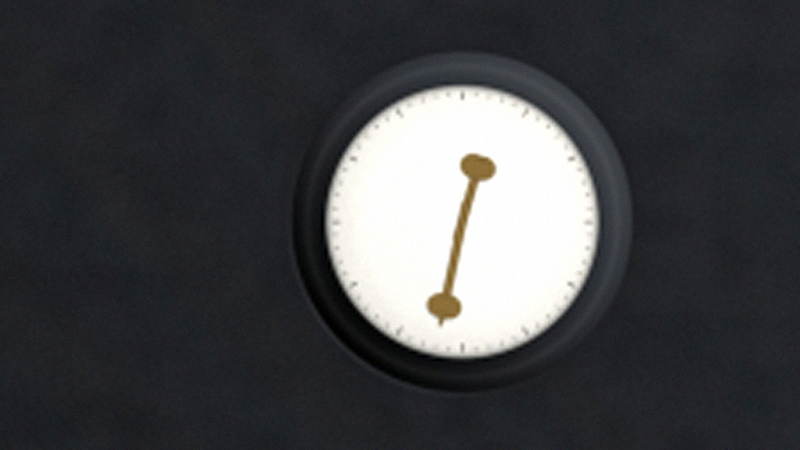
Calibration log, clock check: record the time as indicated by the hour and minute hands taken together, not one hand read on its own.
12:32
